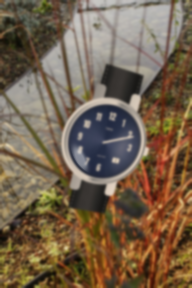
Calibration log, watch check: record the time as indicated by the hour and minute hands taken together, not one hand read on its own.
2:11
